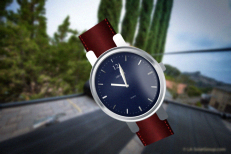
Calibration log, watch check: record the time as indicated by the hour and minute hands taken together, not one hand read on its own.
10:02
